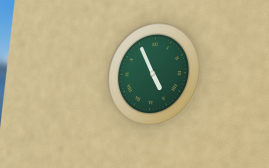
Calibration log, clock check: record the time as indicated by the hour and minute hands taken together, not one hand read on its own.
4:55
